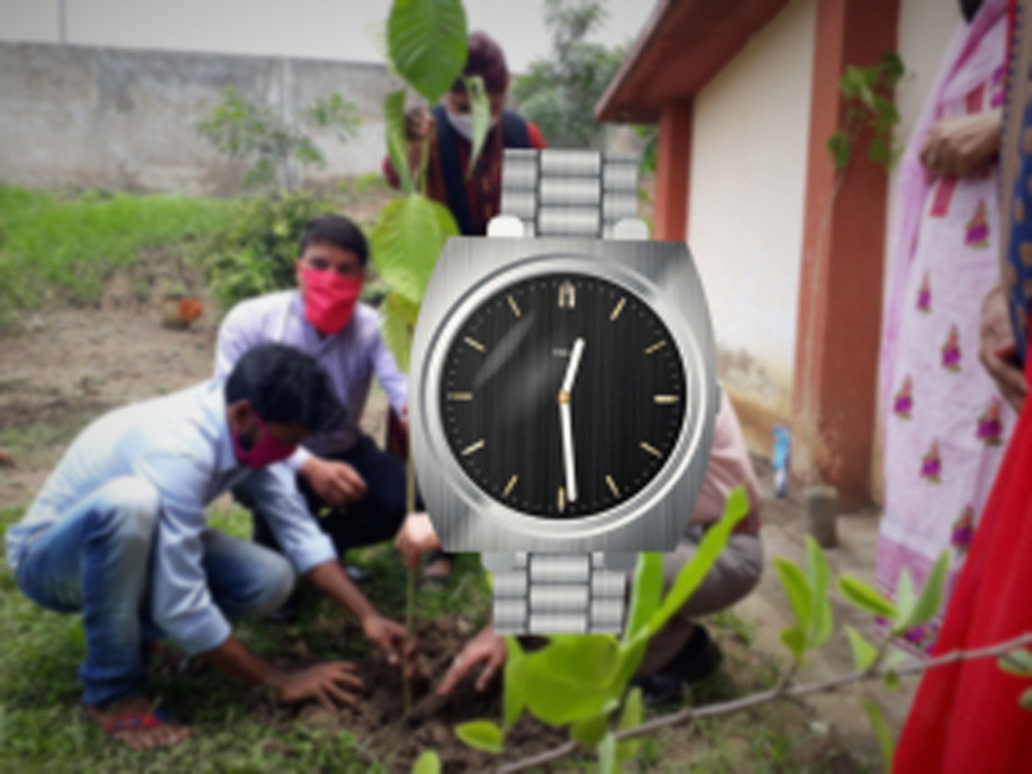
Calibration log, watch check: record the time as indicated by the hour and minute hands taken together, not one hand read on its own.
12:29
